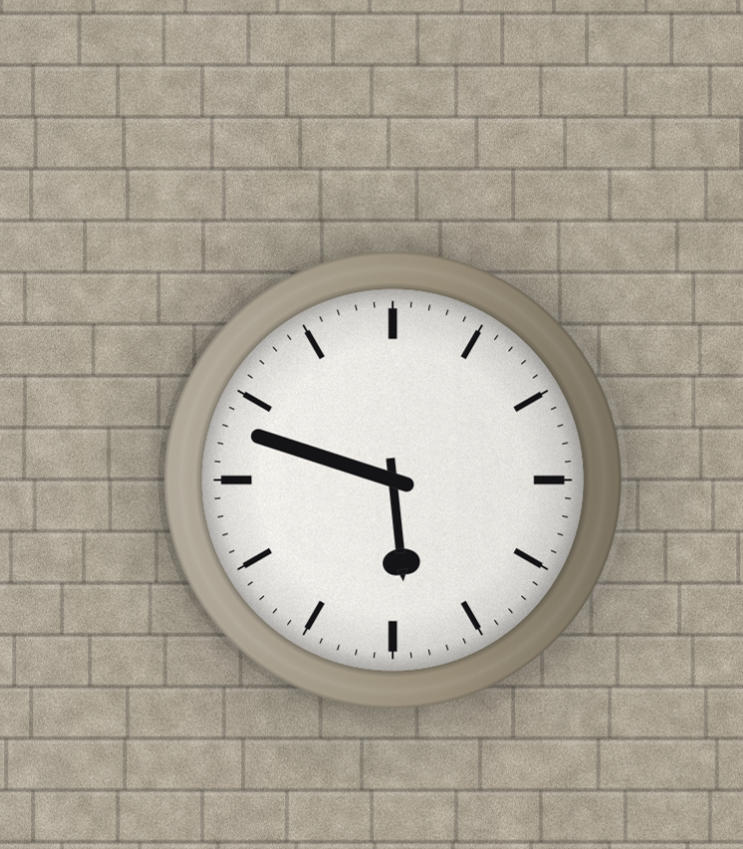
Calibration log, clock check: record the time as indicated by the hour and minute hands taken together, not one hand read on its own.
5:48
